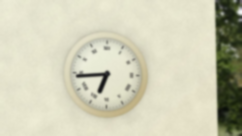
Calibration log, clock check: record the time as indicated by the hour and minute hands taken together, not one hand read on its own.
6:44
